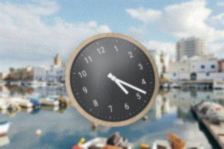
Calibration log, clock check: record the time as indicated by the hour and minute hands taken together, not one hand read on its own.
5:23
